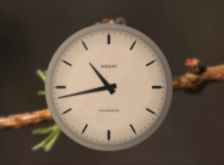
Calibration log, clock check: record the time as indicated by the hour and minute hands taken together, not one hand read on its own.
10:43
